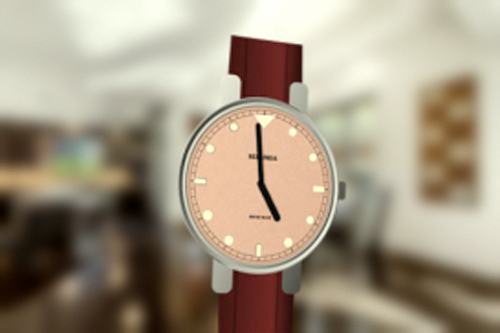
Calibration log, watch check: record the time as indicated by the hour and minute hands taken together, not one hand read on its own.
4:59
